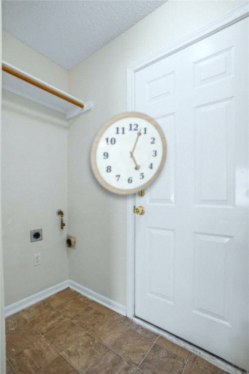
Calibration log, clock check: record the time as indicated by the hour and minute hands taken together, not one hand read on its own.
5:03
